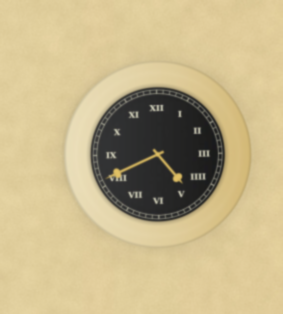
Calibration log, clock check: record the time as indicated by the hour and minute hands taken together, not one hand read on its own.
4:41
